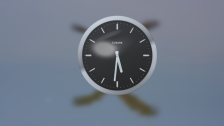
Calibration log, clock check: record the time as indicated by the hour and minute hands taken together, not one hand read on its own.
5:31
